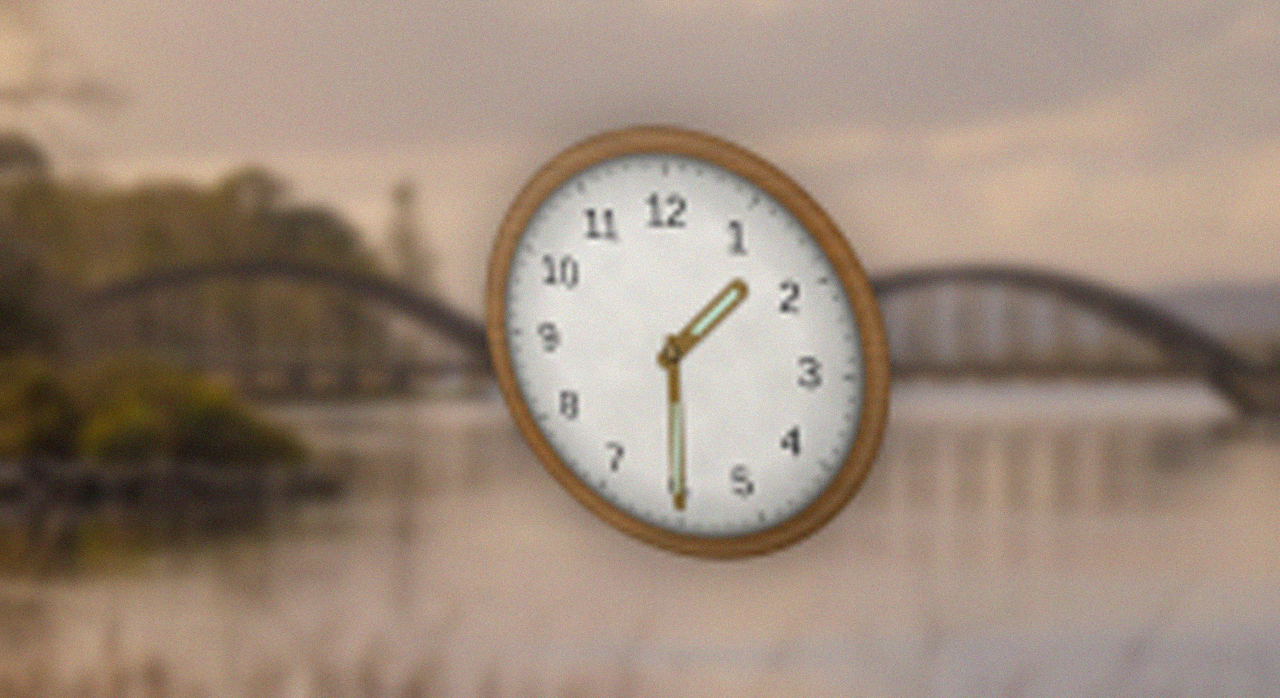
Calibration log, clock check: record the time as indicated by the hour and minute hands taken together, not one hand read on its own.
1:30
